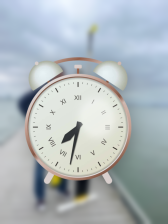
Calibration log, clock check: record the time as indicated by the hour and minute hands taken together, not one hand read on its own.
7:32
